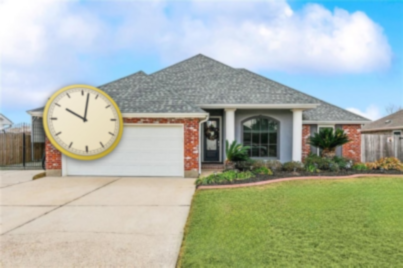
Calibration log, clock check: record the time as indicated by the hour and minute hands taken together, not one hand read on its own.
10:02
